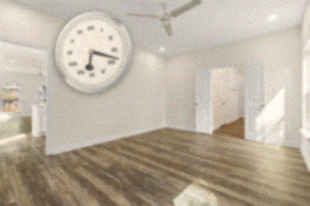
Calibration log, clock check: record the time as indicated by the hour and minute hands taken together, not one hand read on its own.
6:18
